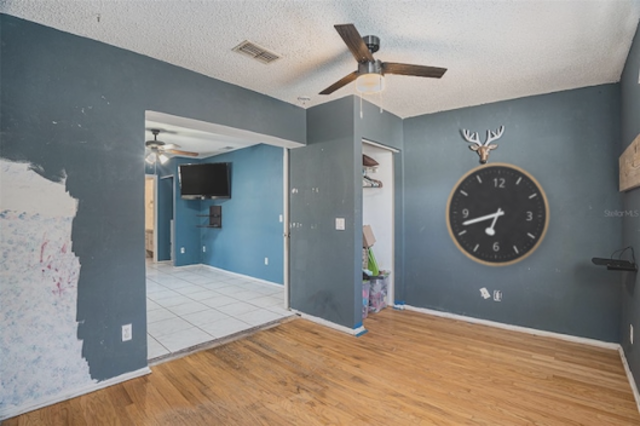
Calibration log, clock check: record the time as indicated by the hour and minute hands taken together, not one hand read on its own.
6:42
